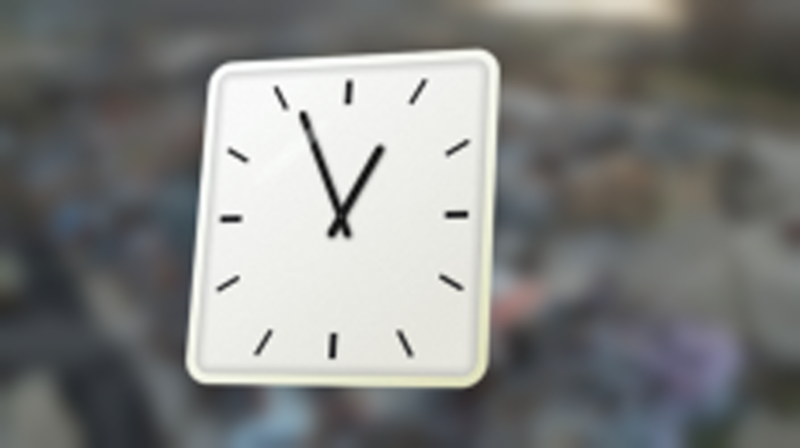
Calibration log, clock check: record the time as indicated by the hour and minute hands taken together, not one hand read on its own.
12:56
